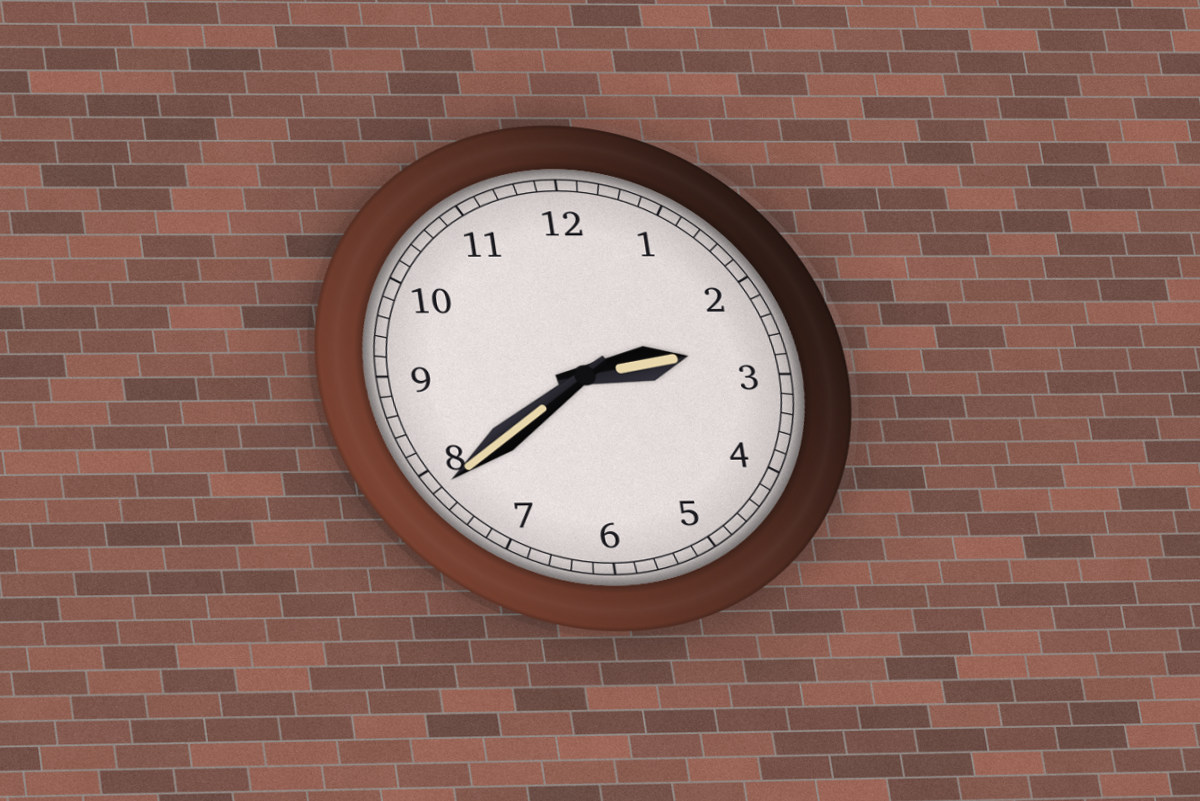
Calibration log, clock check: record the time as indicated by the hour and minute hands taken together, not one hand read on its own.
2:39
